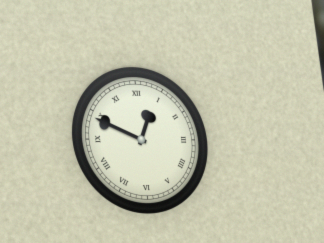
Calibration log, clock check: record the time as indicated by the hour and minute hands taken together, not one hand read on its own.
12:49
